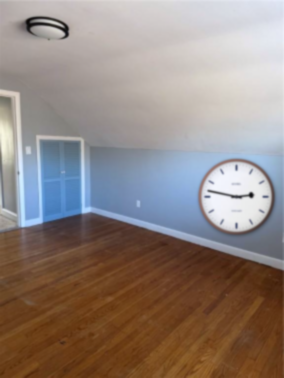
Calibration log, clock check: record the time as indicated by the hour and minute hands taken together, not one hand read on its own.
2:47
